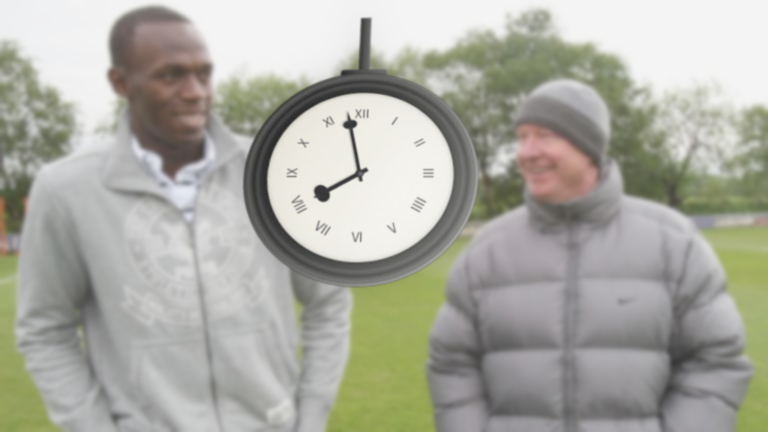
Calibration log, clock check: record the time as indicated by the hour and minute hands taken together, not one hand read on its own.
7:58
